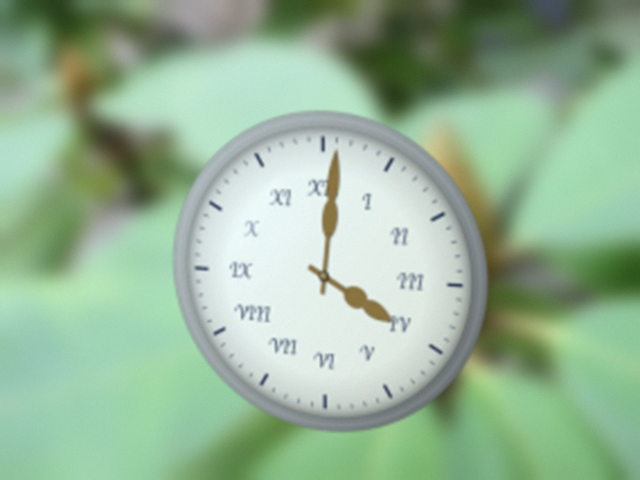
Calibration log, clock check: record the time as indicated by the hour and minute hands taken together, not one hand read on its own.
4:01
